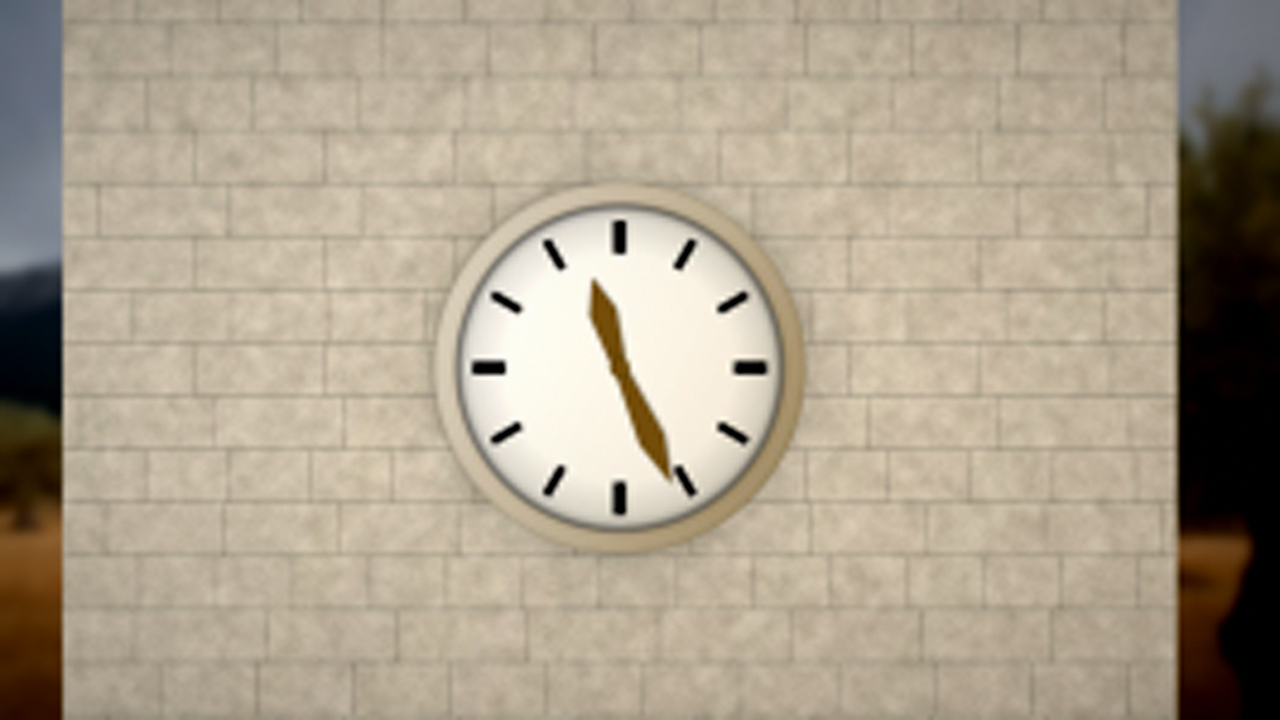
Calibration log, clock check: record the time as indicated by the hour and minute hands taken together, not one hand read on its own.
11:26
